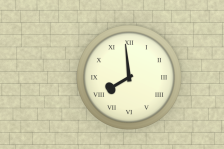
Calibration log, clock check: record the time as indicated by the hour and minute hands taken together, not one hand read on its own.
7:59
